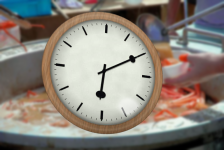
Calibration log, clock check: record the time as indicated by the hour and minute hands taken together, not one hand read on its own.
6:10
